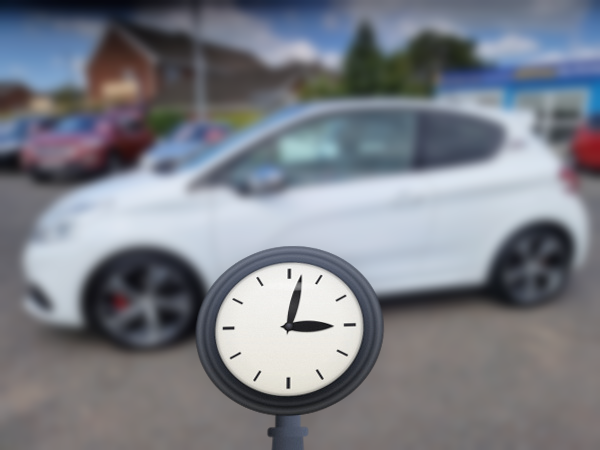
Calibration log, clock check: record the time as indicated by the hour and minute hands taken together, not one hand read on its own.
3:02
